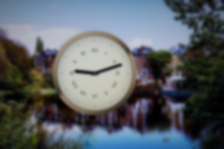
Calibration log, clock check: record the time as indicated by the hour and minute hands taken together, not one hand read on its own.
9:12
